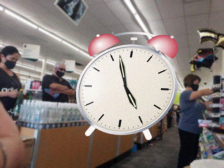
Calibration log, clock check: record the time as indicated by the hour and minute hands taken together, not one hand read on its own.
4:57
